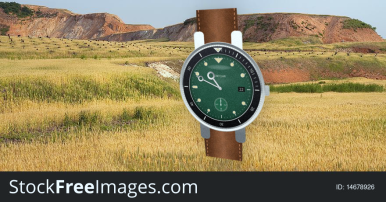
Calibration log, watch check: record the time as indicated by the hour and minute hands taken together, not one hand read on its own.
10:49
